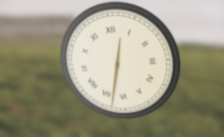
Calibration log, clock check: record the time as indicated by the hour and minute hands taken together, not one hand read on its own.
12:33
